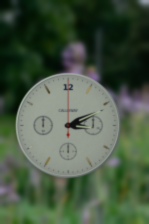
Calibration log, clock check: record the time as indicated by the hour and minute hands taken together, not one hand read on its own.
3:11
